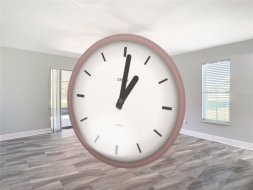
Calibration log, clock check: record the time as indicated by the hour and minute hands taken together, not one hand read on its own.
1:01
